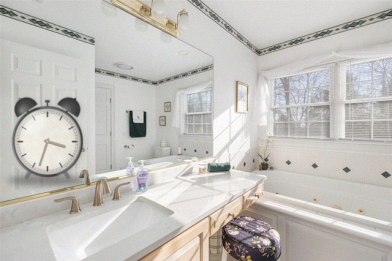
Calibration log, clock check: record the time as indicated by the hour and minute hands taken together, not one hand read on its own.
3:33
